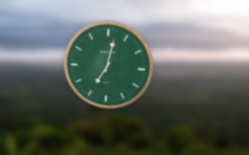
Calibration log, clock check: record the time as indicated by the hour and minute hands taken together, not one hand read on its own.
7:02
